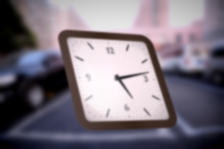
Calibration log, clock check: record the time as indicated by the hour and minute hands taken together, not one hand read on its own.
5:13
